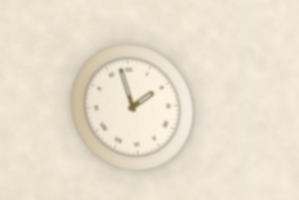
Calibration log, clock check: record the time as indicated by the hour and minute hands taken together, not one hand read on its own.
1:58
